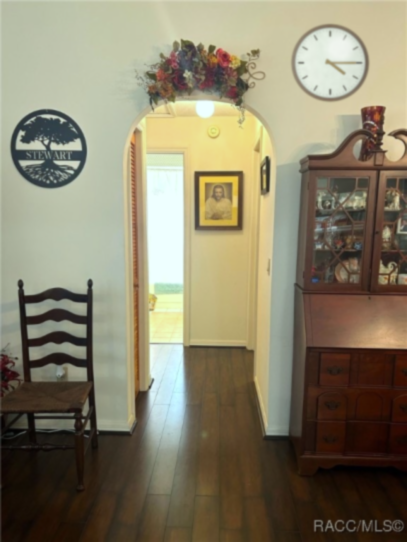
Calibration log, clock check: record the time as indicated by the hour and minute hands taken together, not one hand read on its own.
4:15
